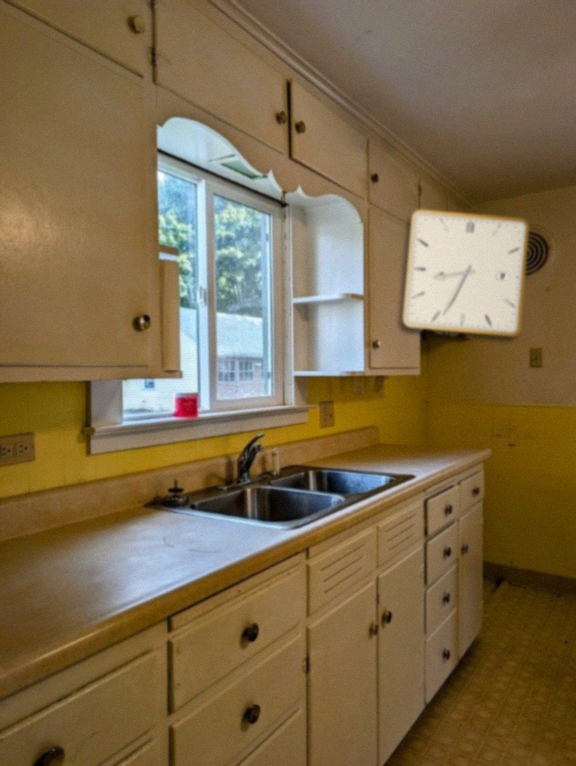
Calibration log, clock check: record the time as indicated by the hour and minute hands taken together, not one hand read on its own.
8:34
